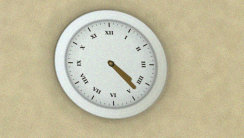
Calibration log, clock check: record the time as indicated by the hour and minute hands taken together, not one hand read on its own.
4:23
